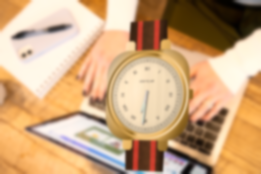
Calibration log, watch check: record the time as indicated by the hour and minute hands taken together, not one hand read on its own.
6:31
